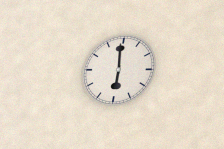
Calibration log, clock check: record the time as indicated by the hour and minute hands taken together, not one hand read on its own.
5:59
